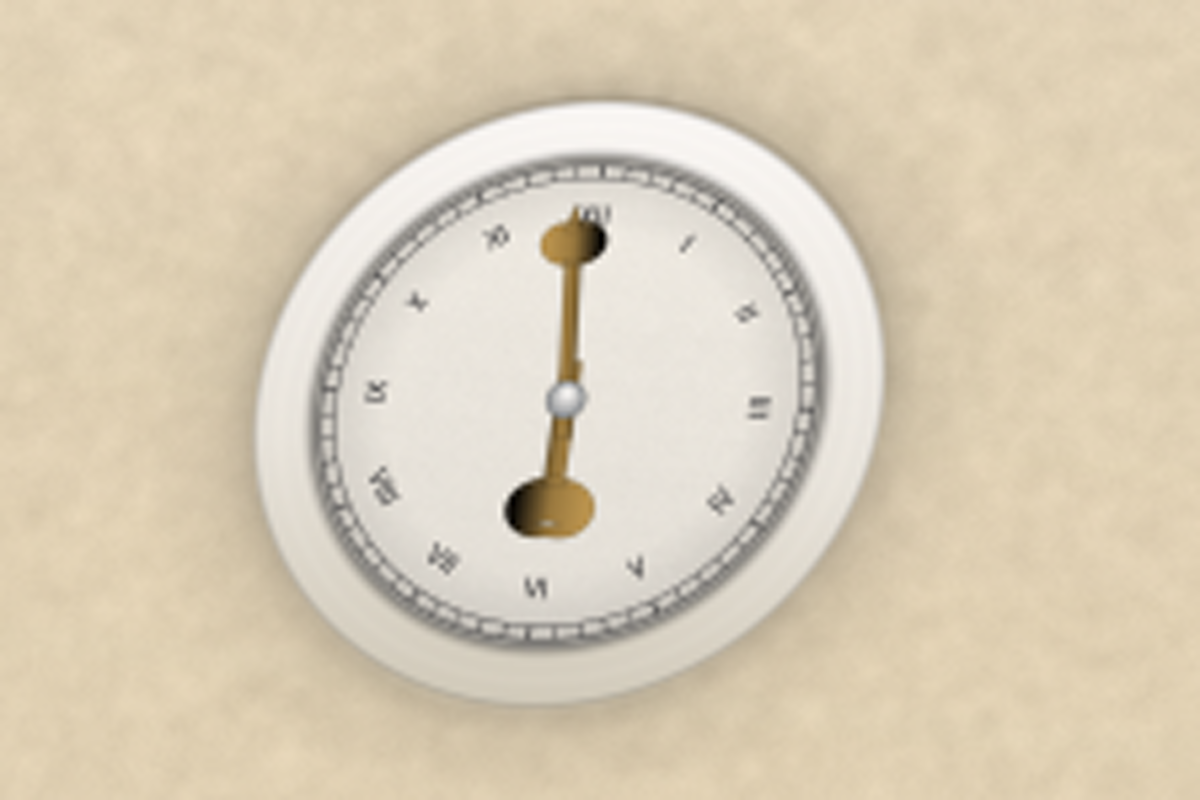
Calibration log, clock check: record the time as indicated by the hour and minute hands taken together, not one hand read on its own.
5:59
